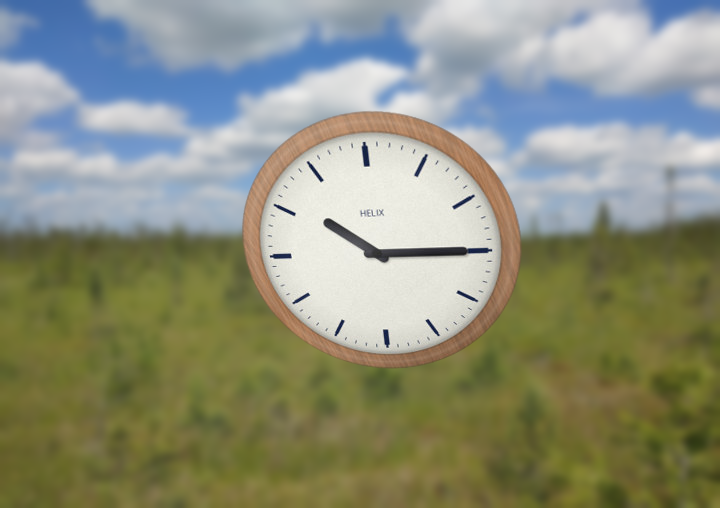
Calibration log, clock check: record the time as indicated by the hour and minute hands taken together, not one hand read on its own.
10:15
